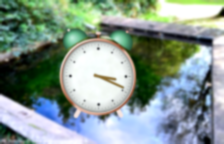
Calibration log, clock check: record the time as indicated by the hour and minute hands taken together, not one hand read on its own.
3:19
